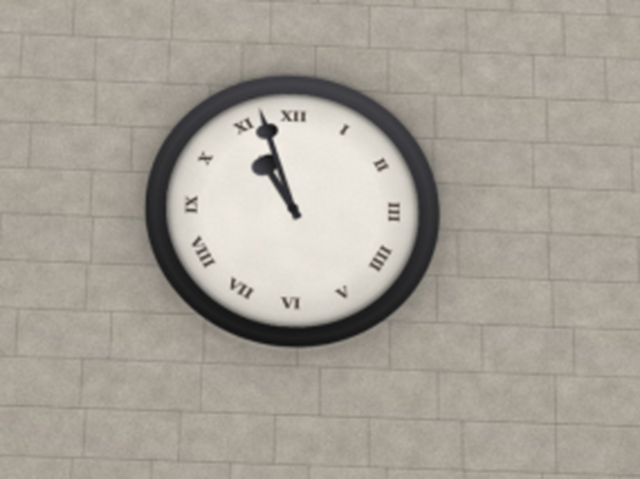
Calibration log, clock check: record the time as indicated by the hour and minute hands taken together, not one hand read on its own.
10:57
